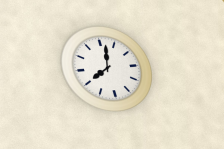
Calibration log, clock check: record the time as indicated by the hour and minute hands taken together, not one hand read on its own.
8:02
